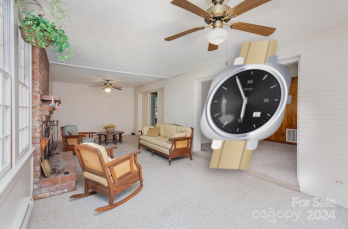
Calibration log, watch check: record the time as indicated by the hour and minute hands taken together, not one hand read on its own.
5:55
